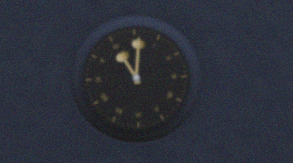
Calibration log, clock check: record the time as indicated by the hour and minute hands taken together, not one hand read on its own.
11:01
